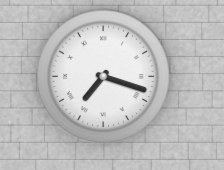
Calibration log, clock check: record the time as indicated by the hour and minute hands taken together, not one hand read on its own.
7:18
